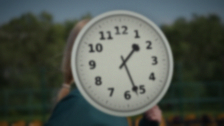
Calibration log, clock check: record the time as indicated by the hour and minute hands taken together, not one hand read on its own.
1:27
